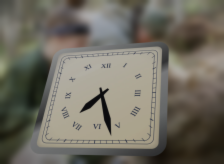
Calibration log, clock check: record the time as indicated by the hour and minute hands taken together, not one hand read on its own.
7:27
